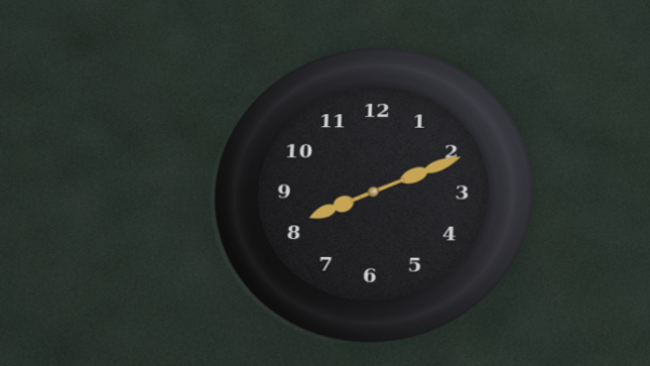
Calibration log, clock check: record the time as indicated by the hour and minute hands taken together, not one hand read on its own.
8:11
